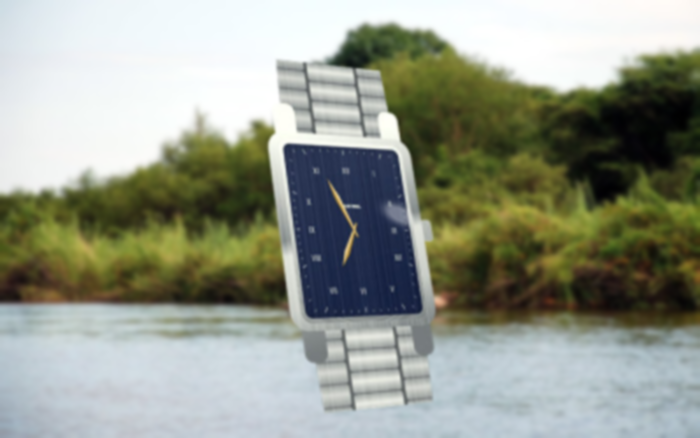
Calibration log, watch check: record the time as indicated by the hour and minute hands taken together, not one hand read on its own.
6:56
